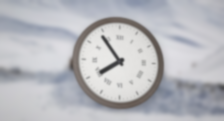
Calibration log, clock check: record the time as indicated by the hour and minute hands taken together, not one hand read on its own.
7:54
